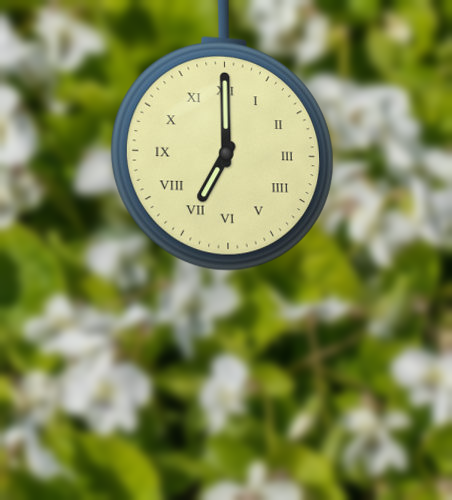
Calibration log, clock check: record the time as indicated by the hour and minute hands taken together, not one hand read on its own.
7:00
